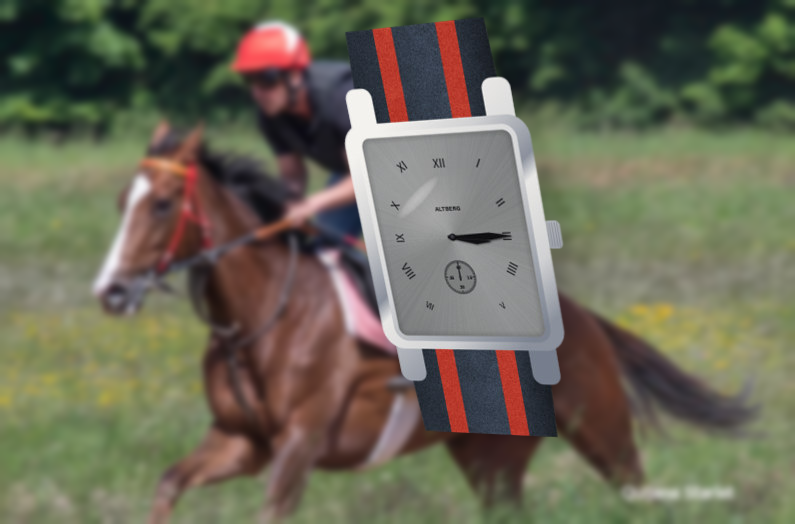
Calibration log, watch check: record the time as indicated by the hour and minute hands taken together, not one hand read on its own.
3:15
